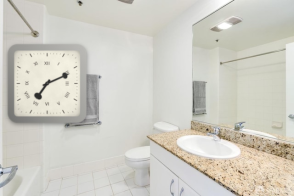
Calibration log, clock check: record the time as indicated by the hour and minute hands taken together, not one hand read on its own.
7:11
